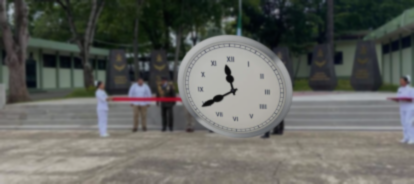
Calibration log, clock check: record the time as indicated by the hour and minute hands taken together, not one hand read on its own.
11:40
